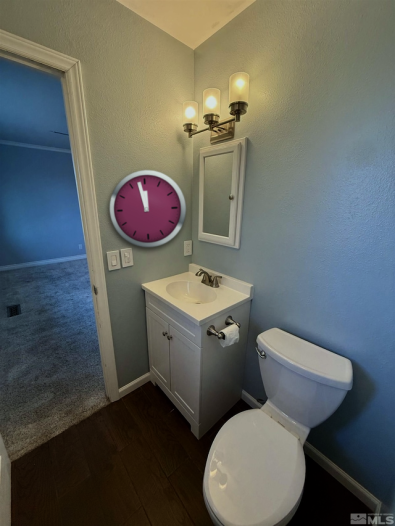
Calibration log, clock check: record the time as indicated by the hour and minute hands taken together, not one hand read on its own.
11:58
